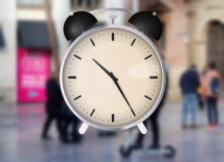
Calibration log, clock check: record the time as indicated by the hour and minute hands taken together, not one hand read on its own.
10:25
